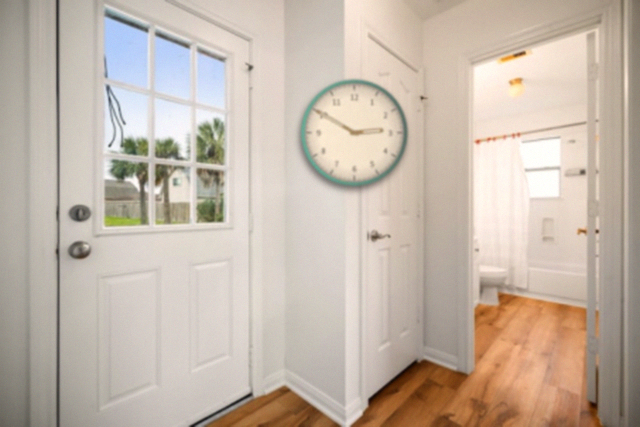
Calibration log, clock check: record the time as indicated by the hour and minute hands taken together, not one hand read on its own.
2:50
